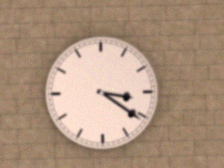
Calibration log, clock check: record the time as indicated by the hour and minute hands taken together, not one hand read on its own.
3:21
